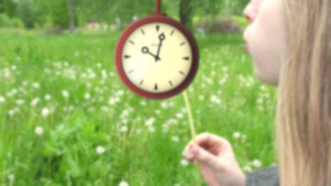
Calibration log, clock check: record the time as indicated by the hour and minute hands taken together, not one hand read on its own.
10:02
